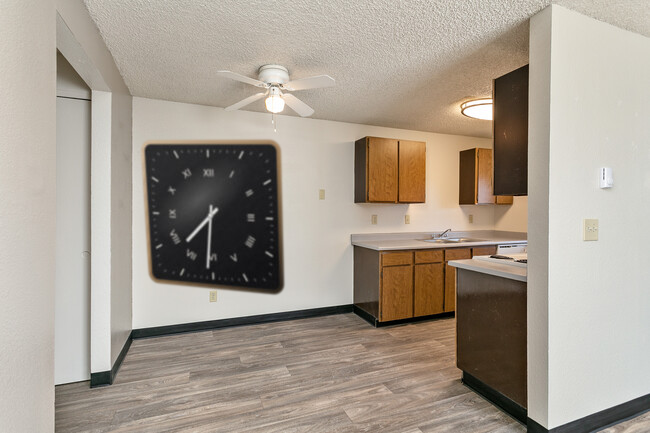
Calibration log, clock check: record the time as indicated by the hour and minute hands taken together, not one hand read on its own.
7:31
